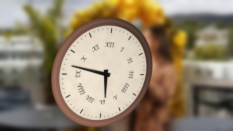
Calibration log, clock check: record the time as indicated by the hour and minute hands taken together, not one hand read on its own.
5:47
